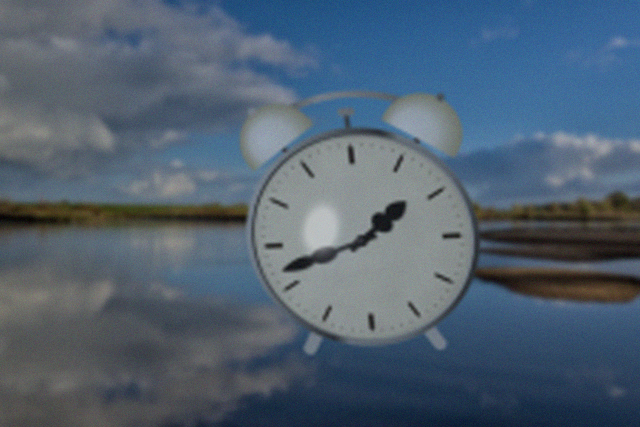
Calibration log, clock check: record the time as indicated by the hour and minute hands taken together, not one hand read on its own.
1:42
